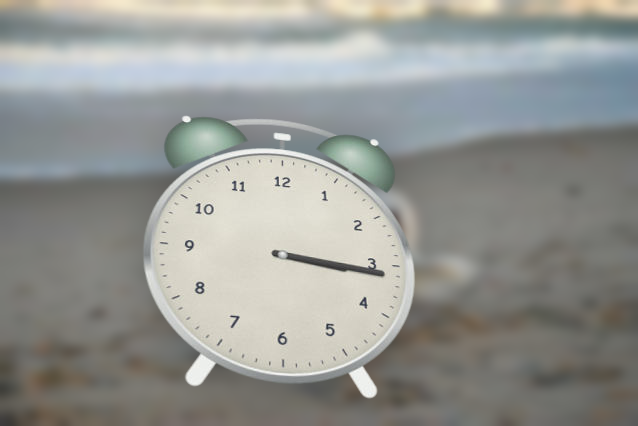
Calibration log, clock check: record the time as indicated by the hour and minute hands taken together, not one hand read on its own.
3:16
